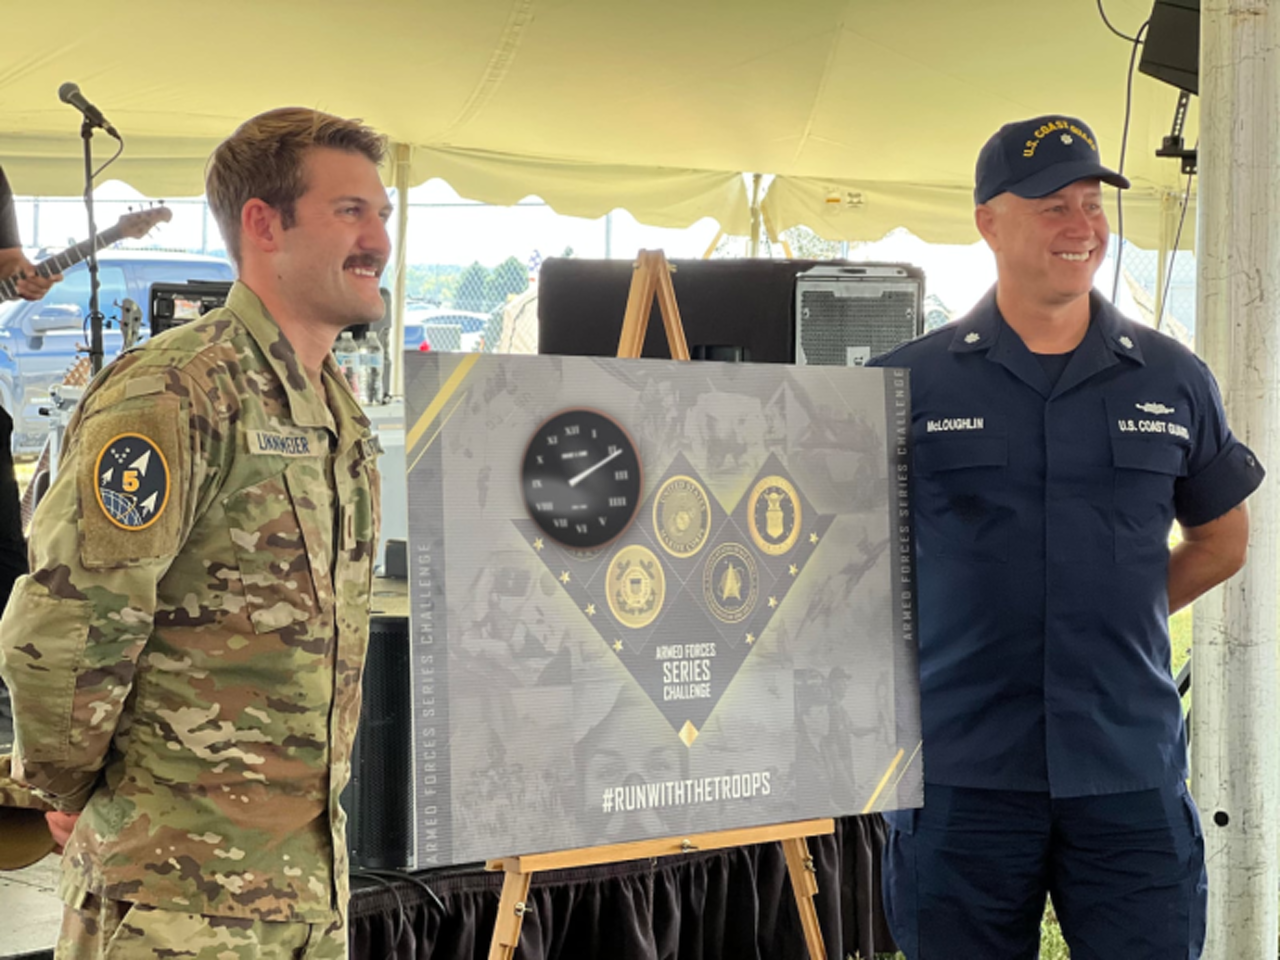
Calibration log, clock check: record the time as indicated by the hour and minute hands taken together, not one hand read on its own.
2:11
